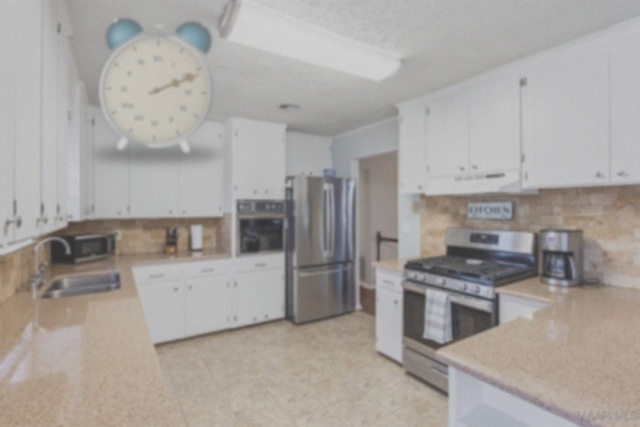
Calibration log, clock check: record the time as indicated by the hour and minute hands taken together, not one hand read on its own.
2:11
